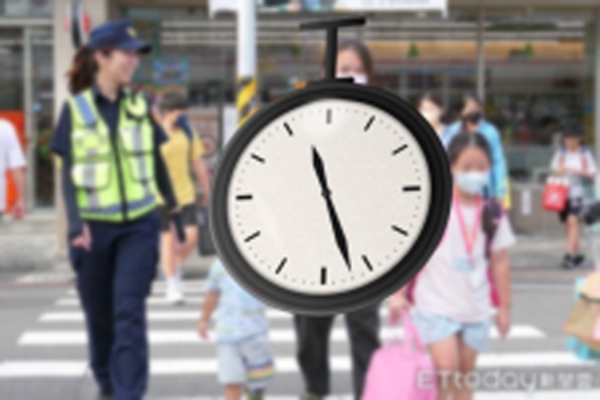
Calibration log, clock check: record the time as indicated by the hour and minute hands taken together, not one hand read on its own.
11:27
